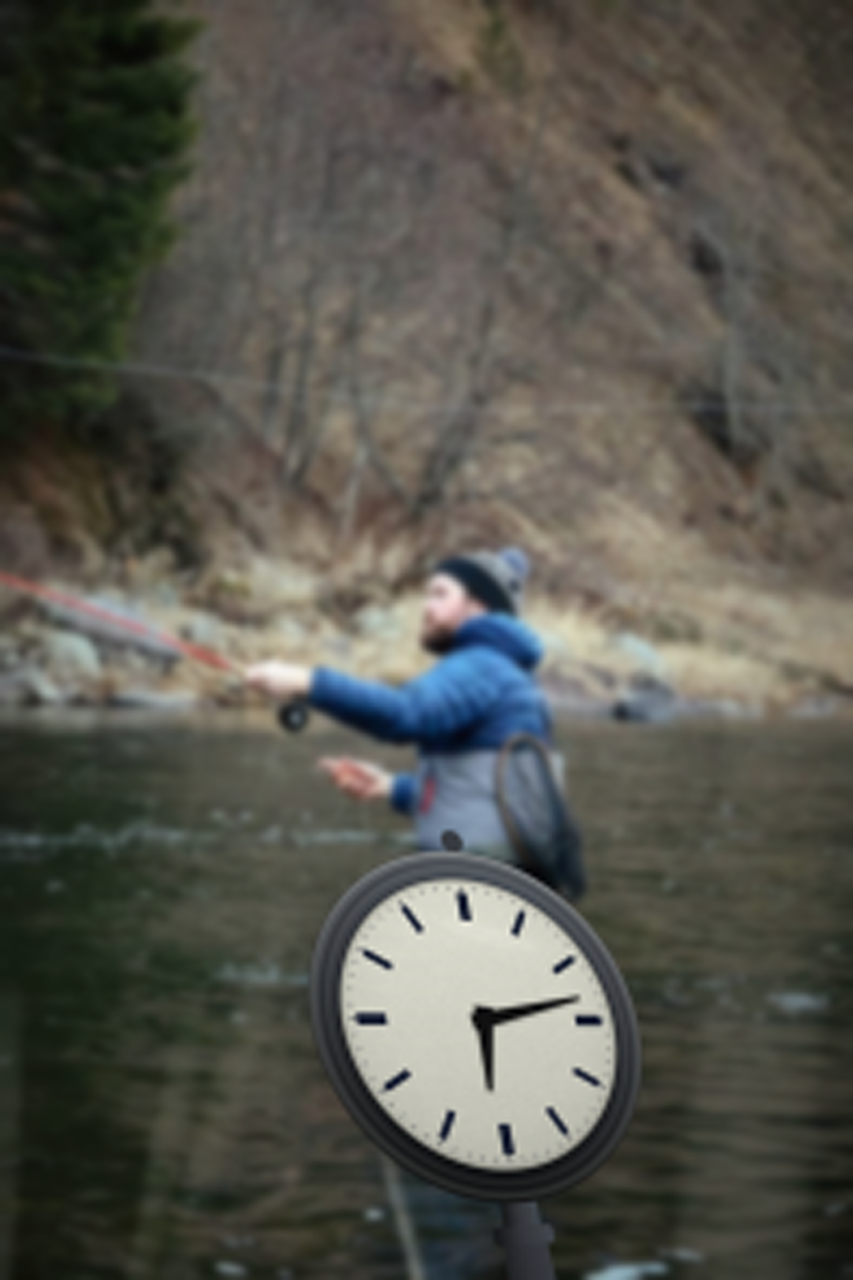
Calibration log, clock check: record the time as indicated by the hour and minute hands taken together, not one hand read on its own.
6:13
